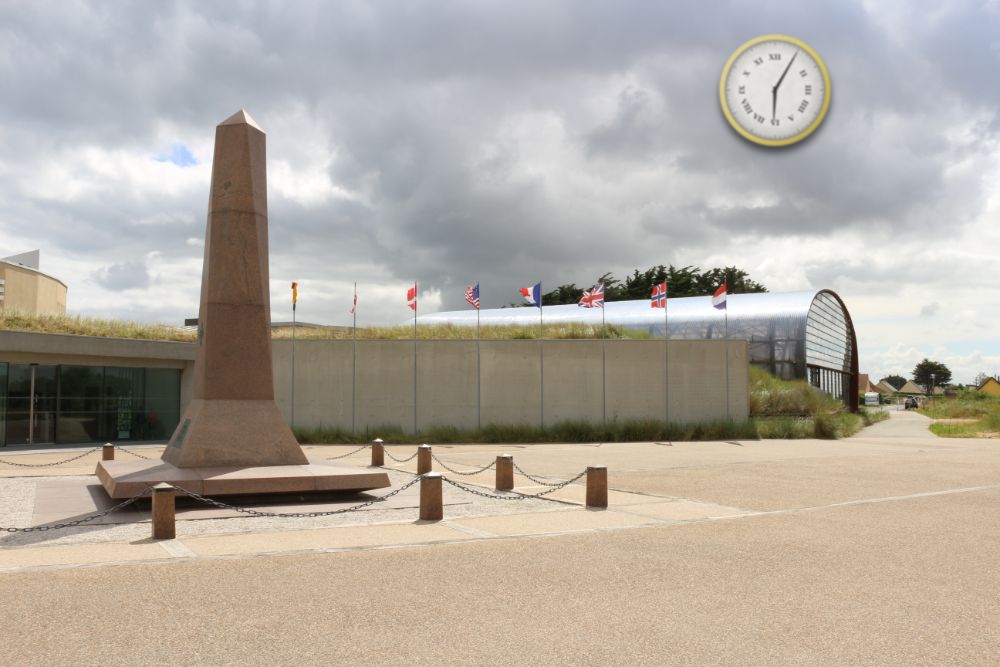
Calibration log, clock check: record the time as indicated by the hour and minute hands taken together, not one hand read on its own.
6:05
